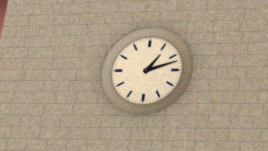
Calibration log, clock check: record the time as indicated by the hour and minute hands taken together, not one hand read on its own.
1:12
